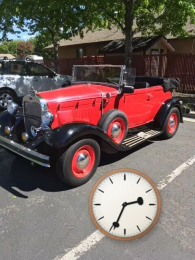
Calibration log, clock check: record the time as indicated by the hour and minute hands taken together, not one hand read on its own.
2:34
